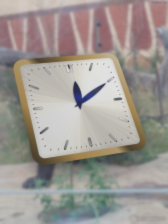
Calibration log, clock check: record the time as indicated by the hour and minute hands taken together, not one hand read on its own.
12:10
